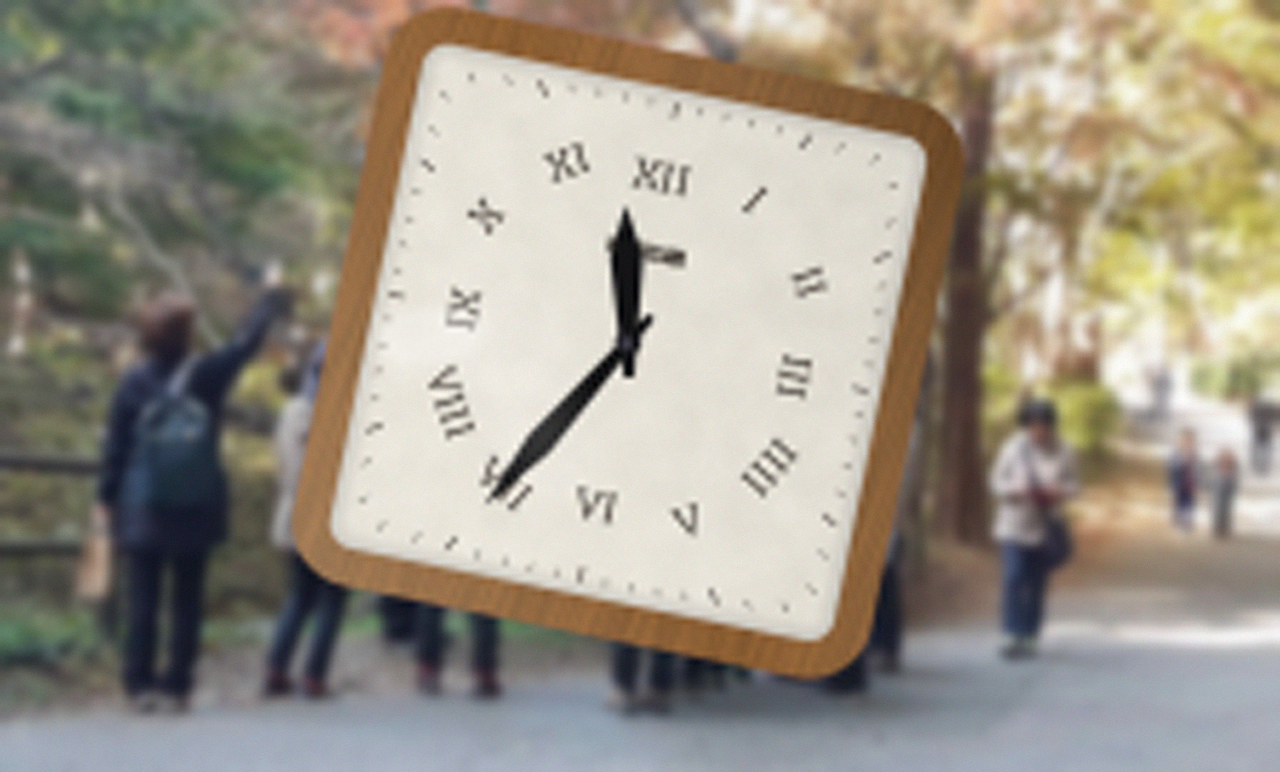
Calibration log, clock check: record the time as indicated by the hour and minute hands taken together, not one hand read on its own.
11:35
